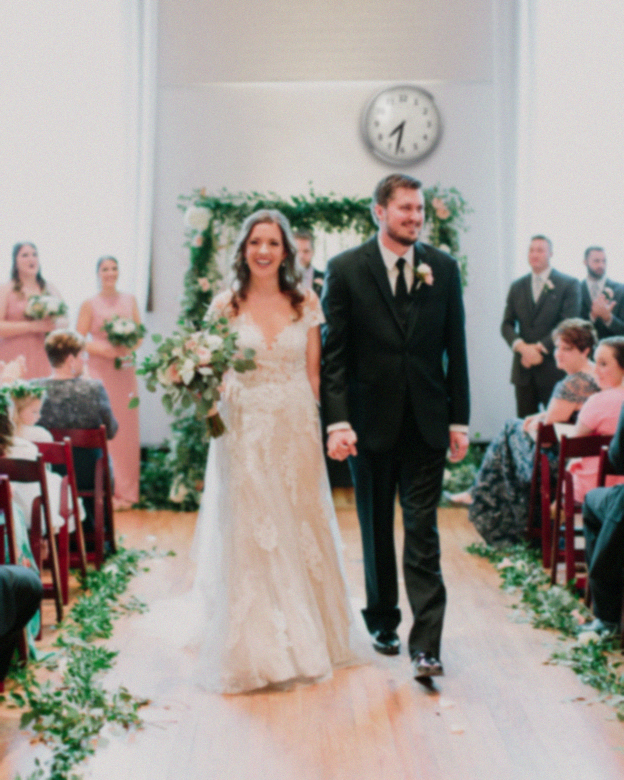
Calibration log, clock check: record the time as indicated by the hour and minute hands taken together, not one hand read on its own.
7:32
